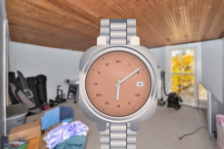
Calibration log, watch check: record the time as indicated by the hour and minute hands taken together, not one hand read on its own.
6:09
